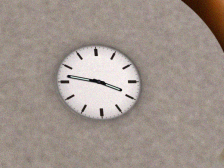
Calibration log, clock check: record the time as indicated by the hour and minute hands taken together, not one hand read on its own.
3:47
